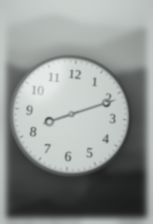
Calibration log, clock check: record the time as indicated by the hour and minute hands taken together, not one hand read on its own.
8:11
